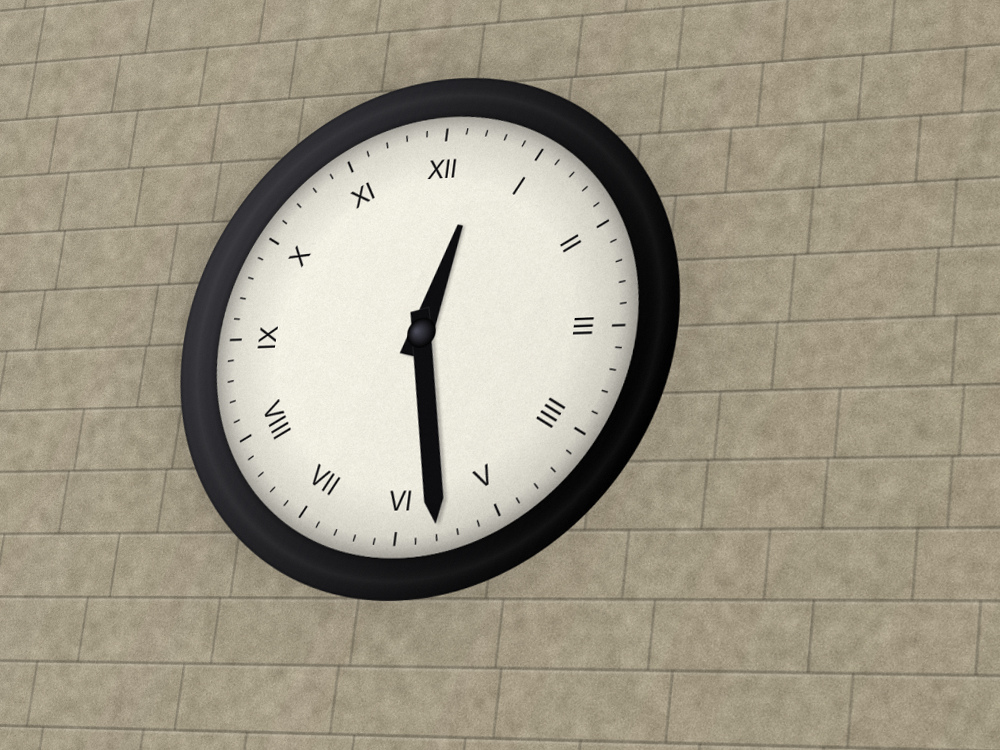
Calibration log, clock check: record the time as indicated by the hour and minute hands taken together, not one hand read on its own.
12:28
